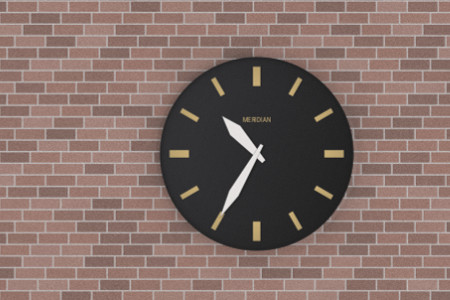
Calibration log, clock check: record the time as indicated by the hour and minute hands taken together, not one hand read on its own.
10:35
